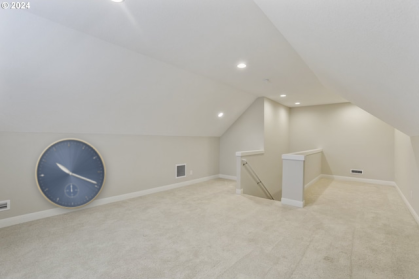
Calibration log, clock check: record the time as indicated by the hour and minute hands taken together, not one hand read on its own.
10:19
